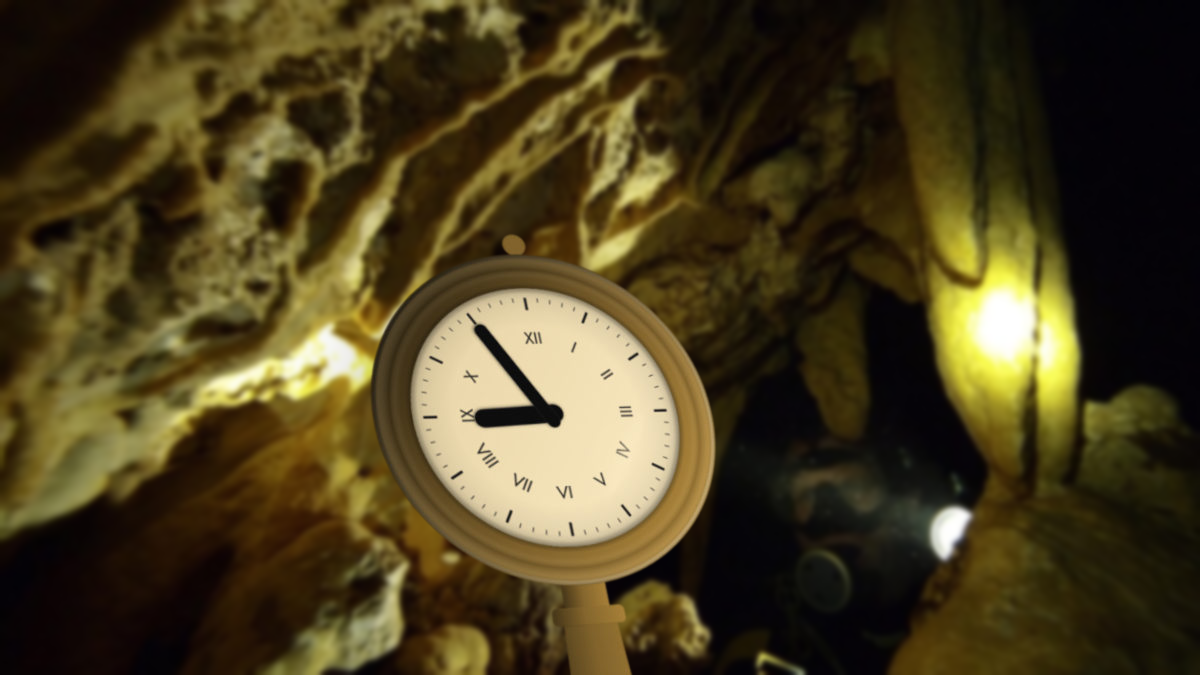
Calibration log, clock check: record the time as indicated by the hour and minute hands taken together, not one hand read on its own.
8:55
